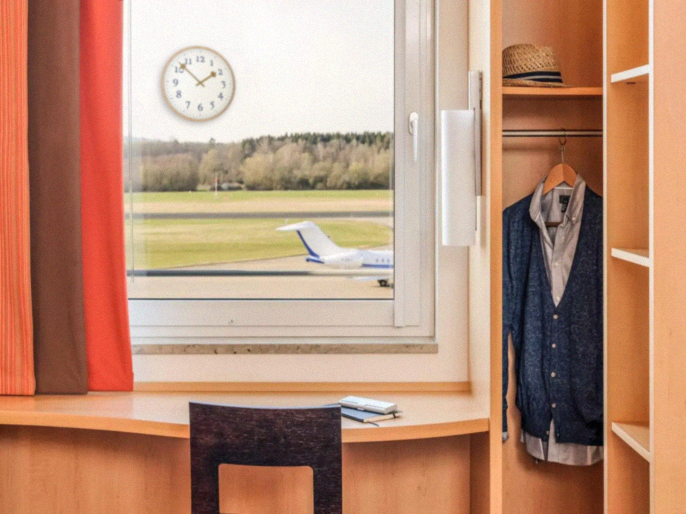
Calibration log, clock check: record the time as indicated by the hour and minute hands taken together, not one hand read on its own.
1:52
